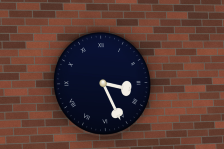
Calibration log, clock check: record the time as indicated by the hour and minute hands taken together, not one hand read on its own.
3:26
